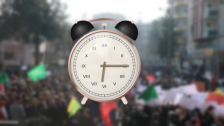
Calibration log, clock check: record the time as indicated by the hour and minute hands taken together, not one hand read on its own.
6:15
